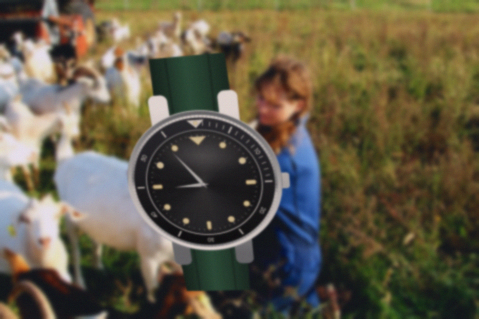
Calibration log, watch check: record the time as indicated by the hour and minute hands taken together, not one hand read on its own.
8:54
